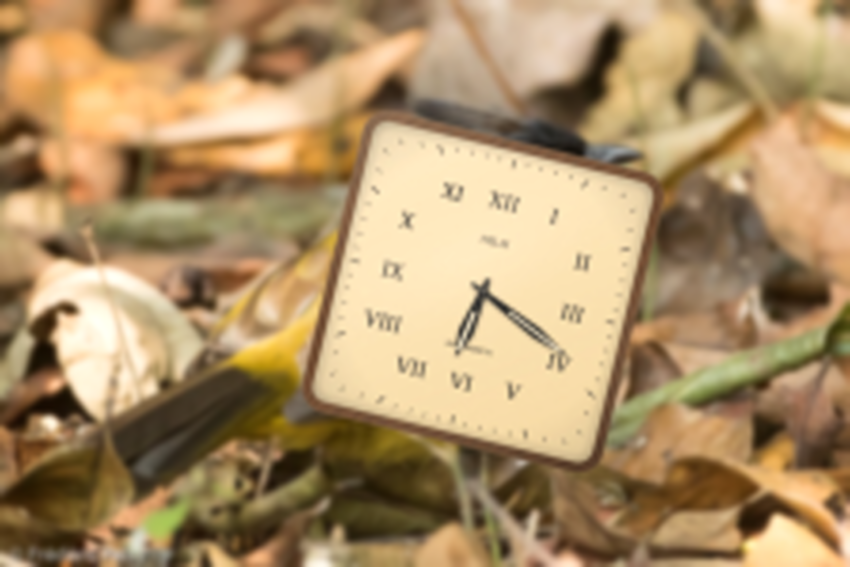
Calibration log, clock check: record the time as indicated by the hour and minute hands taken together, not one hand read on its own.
6:19
